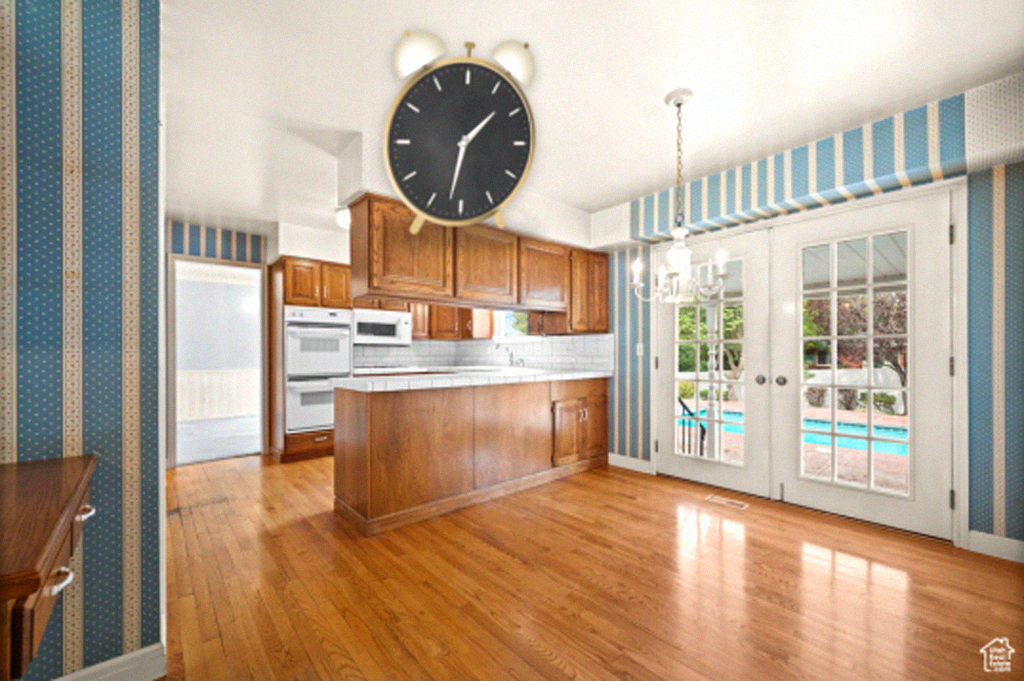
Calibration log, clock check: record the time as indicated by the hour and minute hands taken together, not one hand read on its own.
1:32
